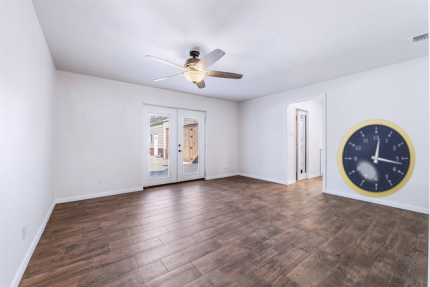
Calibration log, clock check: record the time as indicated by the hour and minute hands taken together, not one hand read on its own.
12:17
